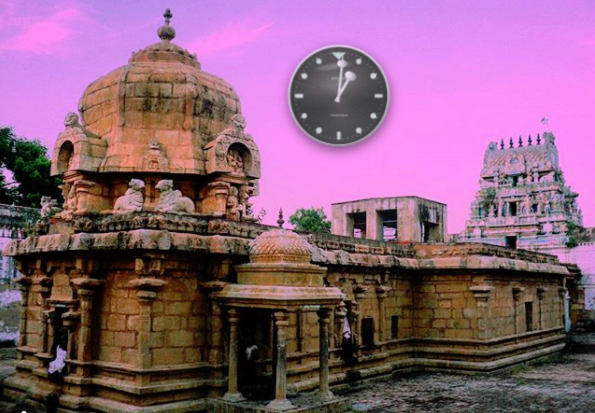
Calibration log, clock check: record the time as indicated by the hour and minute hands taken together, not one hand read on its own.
1:01
